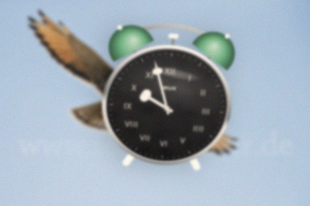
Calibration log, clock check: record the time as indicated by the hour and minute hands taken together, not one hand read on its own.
9:57
